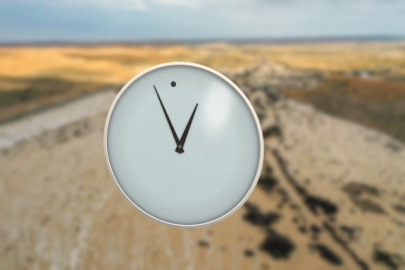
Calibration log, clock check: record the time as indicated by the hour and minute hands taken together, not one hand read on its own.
12:57
